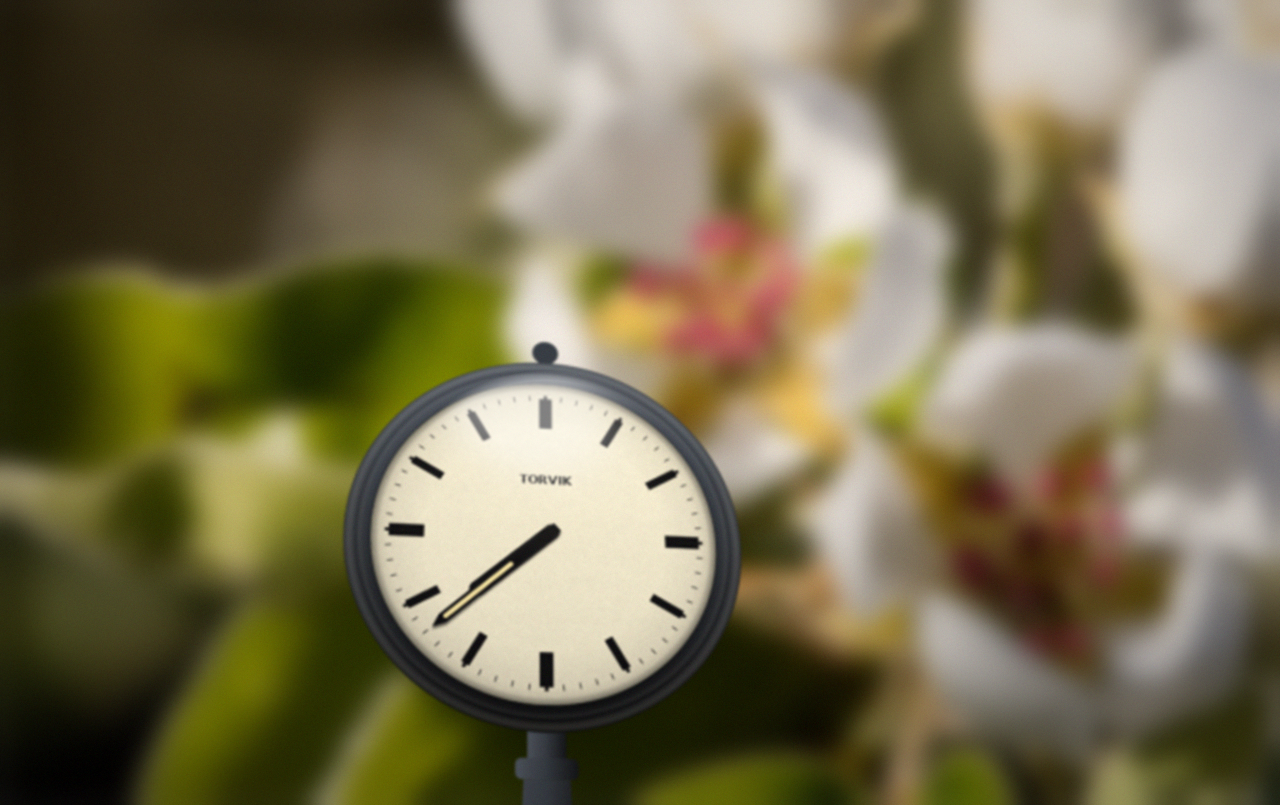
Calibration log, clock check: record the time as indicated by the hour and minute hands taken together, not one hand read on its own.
7:38
